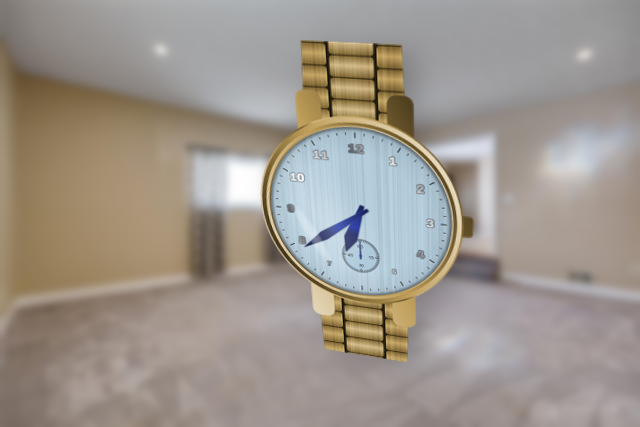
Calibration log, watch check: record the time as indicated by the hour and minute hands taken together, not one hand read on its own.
6:39
